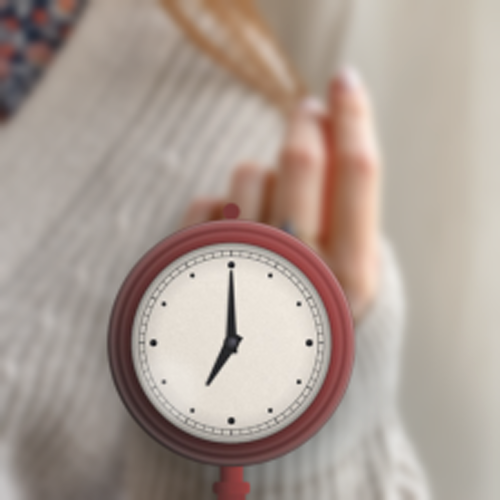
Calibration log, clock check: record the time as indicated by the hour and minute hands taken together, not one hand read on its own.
7:00
